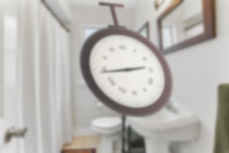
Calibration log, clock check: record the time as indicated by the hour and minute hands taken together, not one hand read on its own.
2:44
